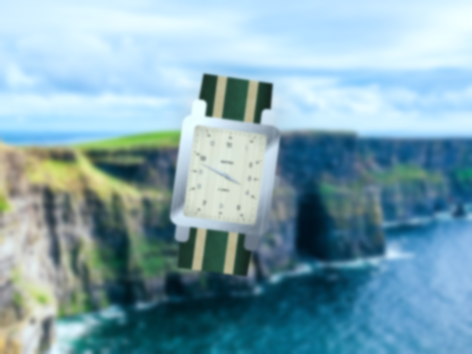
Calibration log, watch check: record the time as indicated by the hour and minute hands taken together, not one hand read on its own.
3:48
